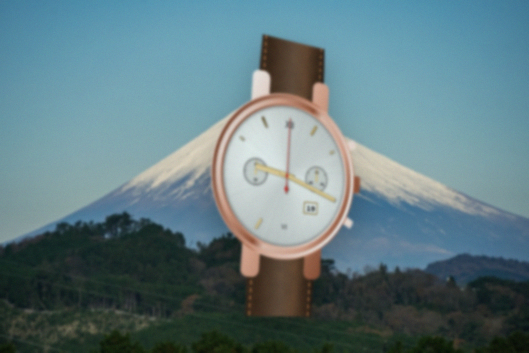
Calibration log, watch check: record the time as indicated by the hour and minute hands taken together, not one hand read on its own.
9:18
